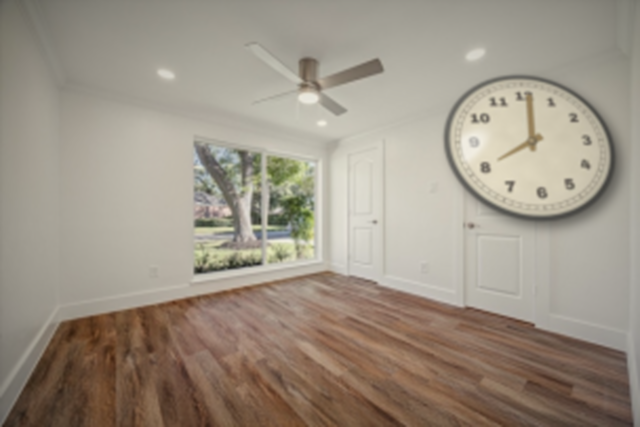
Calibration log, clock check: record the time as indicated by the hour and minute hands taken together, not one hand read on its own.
8:01
